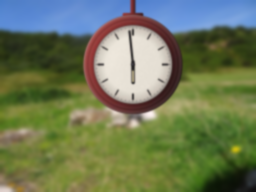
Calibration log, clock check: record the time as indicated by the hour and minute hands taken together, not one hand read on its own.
5:59
